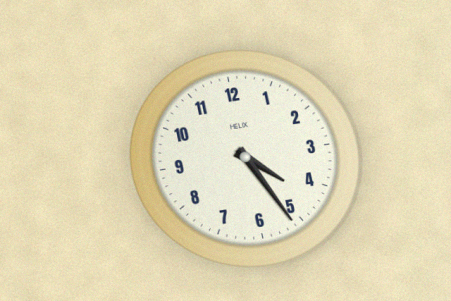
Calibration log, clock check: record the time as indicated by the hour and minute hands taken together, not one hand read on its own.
4:26
